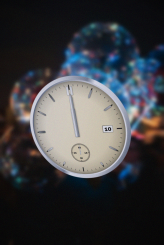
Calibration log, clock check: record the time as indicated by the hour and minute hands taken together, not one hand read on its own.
12:00
